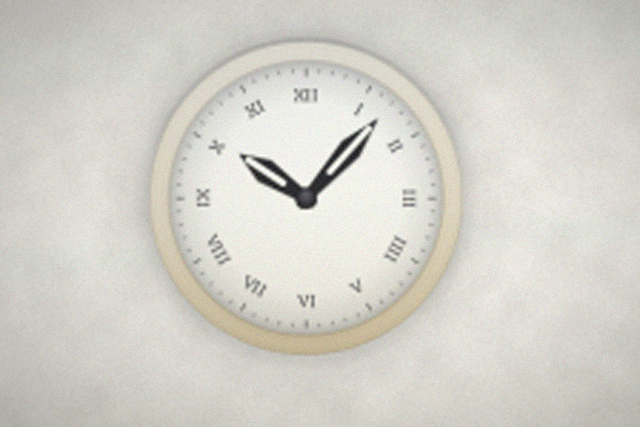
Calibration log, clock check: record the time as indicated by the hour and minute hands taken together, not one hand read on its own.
10:07
